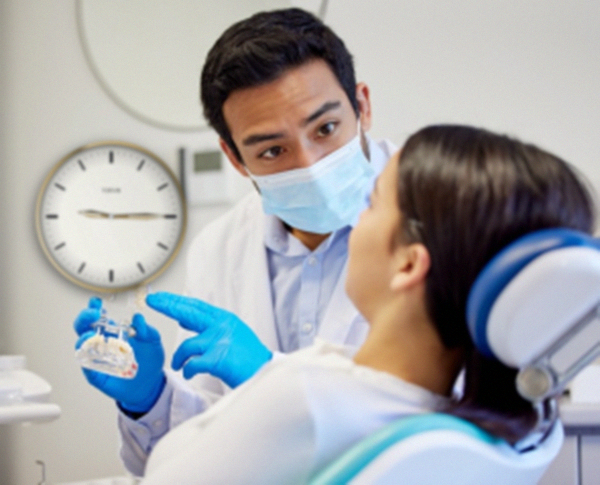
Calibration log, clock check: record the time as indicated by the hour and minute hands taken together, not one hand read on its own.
9:15
